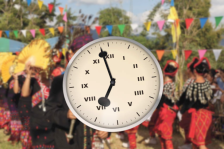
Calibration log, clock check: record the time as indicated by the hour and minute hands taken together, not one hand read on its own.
6:58
